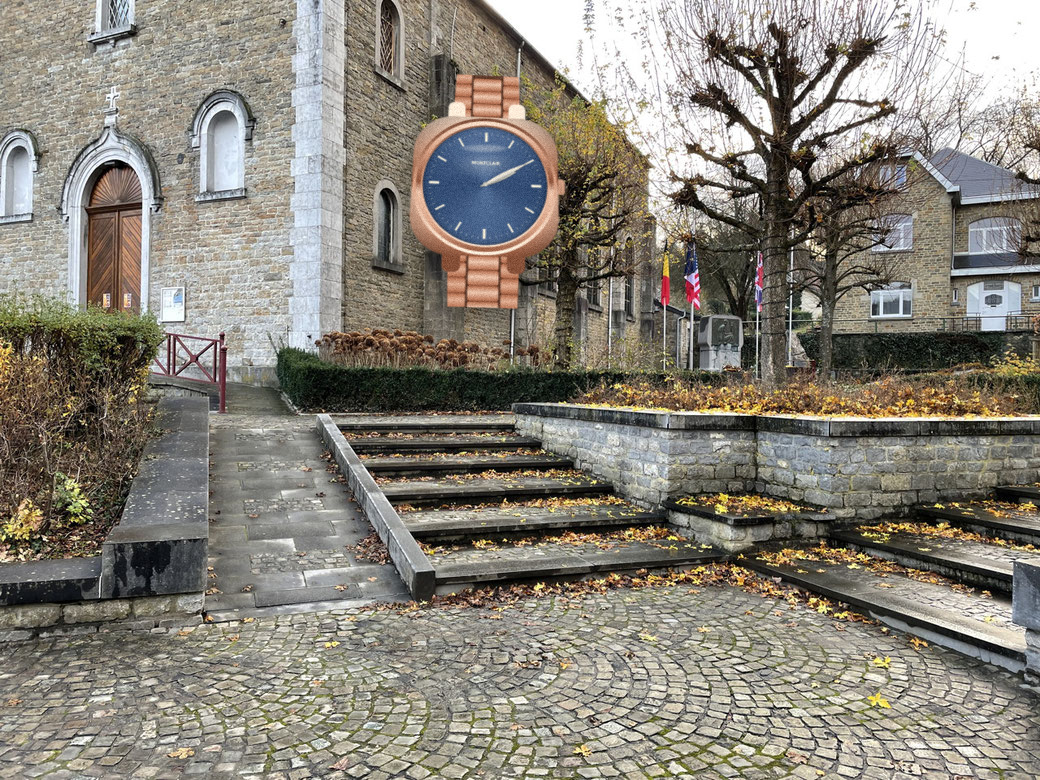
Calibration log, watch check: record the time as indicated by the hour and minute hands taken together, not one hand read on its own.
2:10
